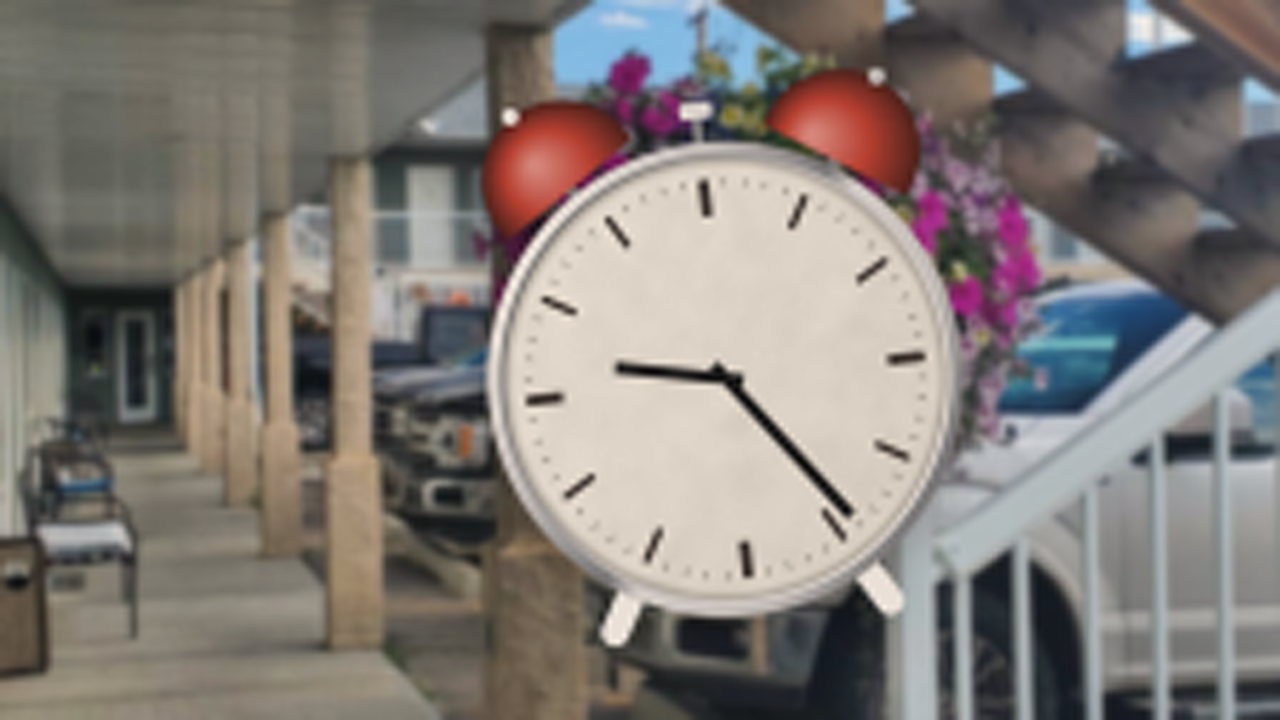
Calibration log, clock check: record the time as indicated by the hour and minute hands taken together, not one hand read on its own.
9:24
